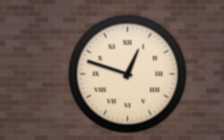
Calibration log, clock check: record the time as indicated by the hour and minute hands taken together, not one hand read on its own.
12:48
